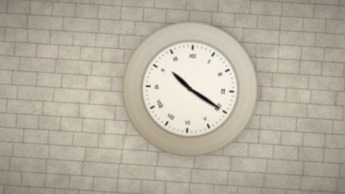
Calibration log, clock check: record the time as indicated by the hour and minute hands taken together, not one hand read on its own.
10:20
